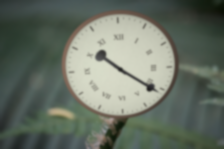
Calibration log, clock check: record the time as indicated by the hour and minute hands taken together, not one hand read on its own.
10:21
